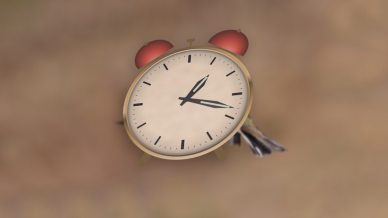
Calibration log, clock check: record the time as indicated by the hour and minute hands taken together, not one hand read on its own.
1:18
